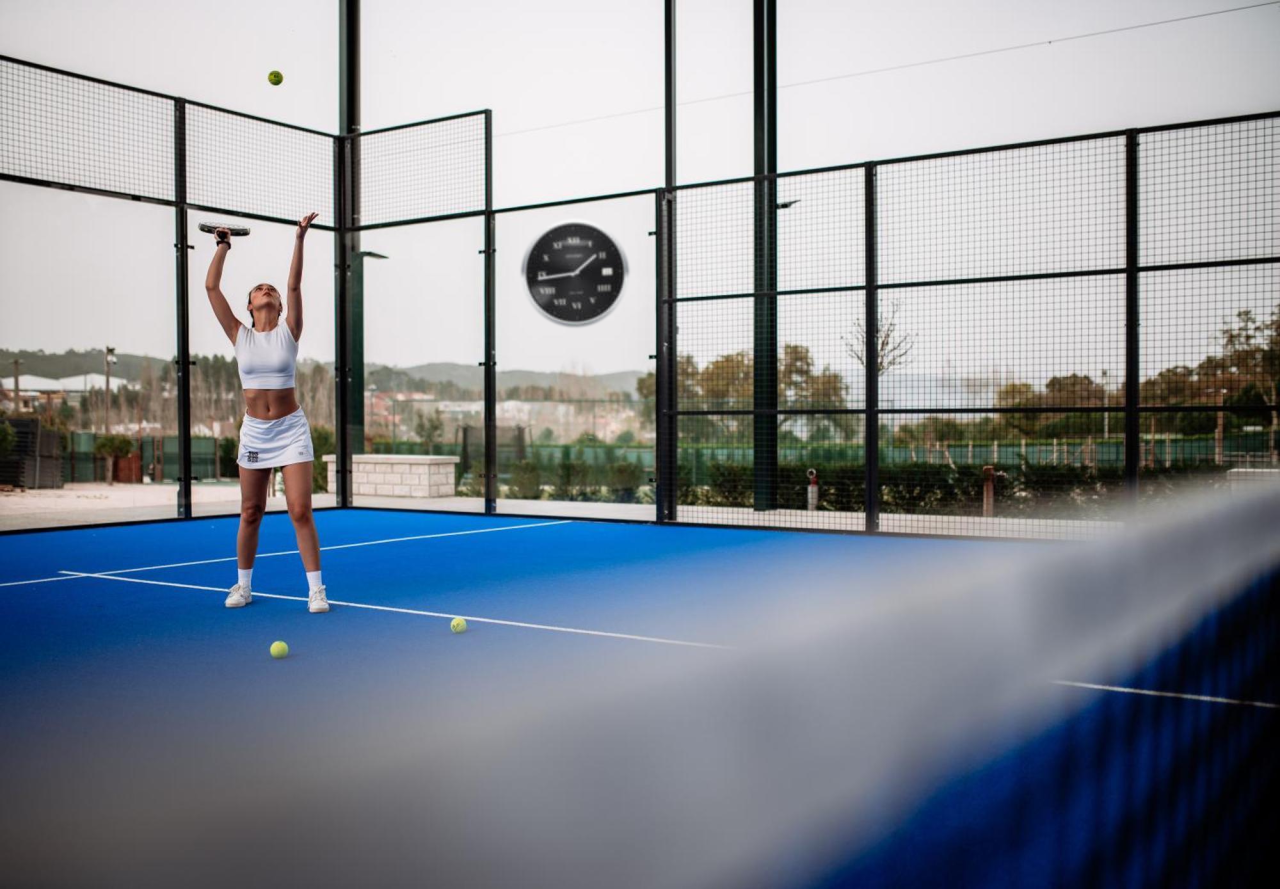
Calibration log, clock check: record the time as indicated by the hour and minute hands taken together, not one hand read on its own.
1:44
